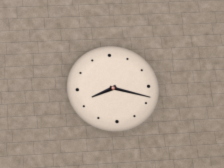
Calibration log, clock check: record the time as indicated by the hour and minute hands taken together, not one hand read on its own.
8:18
